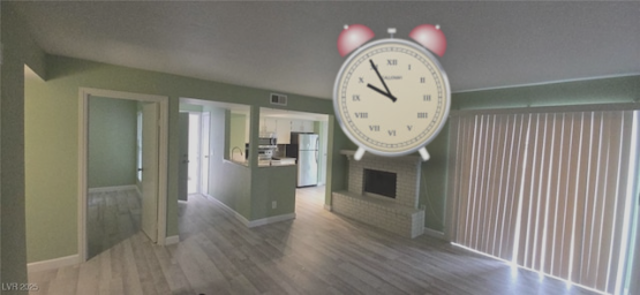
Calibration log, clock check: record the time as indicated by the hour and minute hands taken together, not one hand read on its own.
9:55
